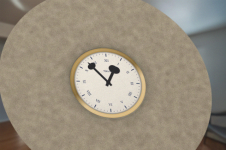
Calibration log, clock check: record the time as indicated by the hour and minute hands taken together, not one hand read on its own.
12:53
